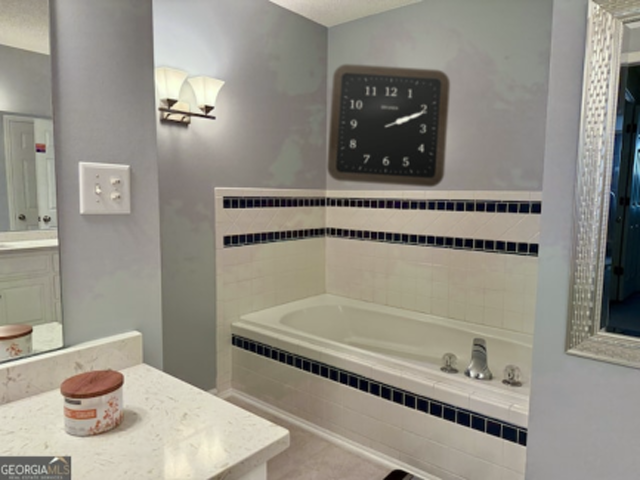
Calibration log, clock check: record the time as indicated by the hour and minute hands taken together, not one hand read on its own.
2:11
